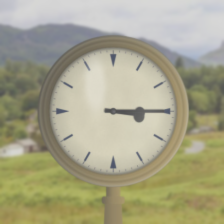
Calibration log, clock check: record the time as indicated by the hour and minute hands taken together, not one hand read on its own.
3:15
